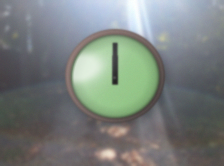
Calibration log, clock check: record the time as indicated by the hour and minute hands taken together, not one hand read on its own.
12:00
